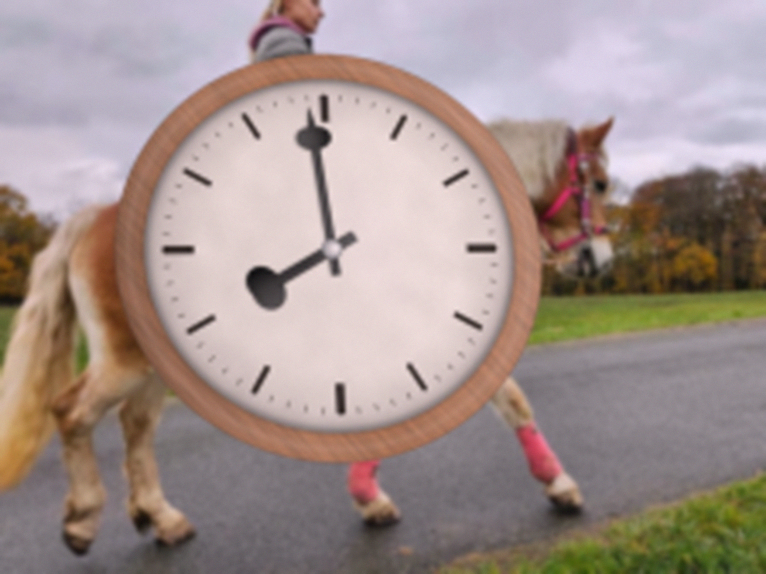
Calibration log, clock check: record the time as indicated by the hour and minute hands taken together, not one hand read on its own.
7:59
